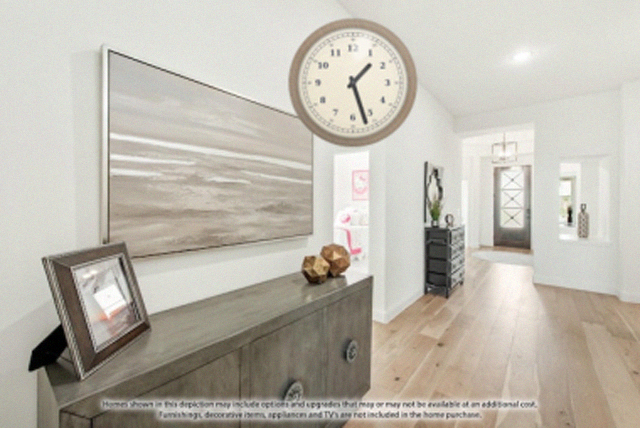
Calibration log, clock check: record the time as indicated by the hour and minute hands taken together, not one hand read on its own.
1:27
